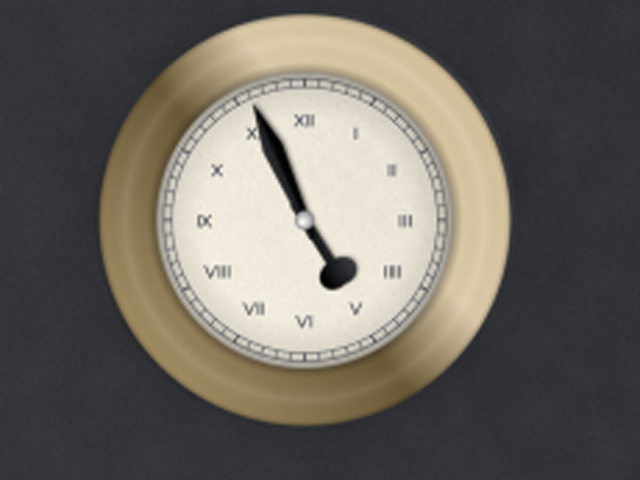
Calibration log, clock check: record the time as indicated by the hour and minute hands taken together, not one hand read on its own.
4:56
